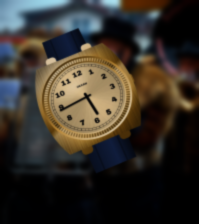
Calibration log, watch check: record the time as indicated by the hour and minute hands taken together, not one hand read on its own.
5:44
